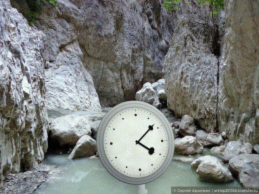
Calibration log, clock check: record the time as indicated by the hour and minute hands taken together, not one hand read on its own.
4:08
